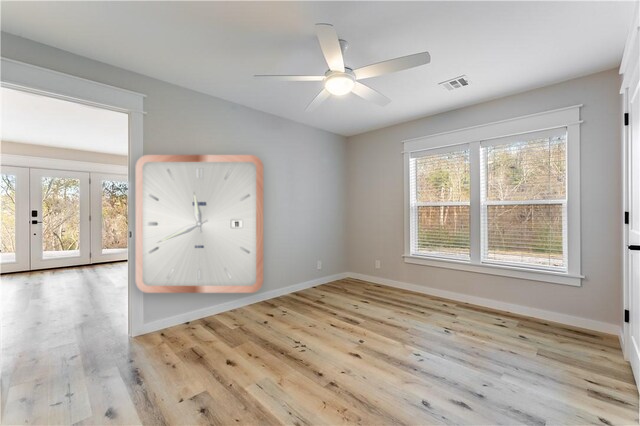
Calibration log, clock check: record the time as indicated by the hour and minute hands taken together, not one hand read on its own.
11:41
